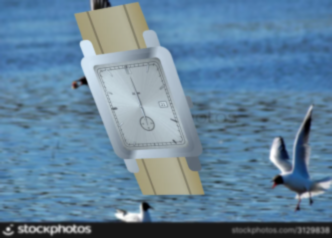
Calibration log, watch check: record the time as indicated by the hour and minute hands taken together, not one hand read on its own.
6:00
